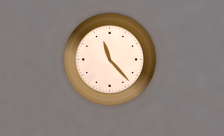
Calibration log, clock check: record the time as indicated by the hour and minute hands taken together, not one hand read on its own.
11:23
